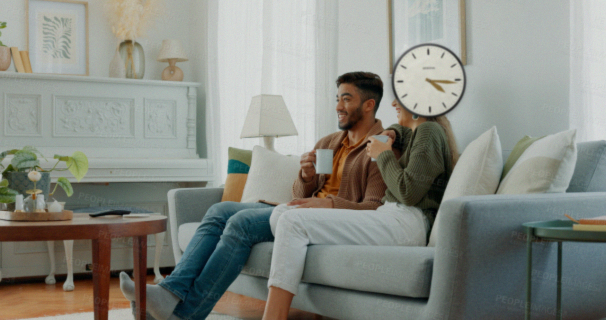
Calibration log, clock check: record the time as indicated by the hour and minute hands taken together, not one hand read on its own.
4:16
